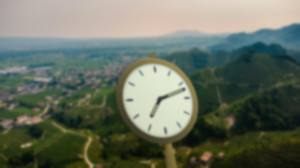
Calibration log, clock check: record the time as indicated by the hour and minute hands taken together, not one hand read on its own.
7:12
